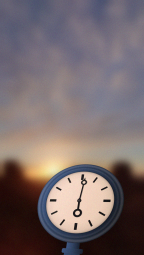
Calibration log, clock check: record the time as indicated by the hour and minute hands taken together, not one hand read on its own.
6:01
